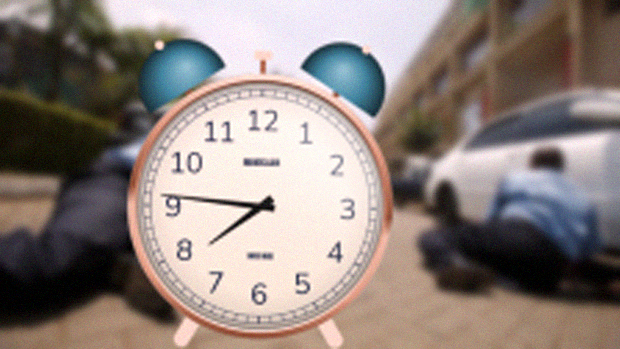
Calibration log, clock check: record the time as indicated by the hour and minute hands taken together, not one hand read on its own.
7:46
